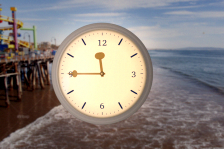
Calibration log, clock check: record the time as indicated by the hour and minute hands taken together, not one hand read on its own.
11:45
